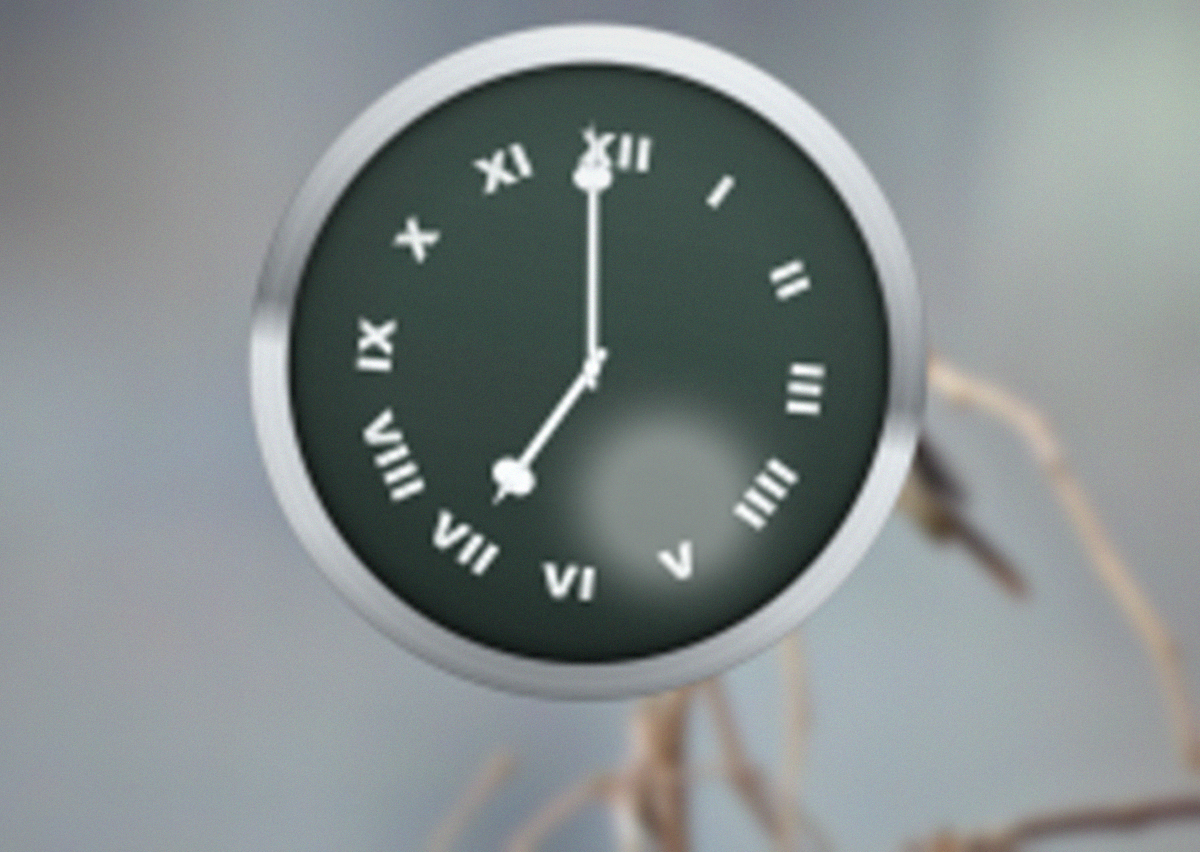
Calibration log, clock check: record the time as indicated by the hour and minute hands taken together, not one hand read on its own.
6:59
